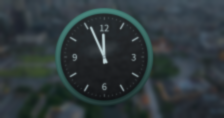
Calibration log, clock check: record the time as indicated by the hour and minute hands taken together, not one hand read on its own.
11:56
